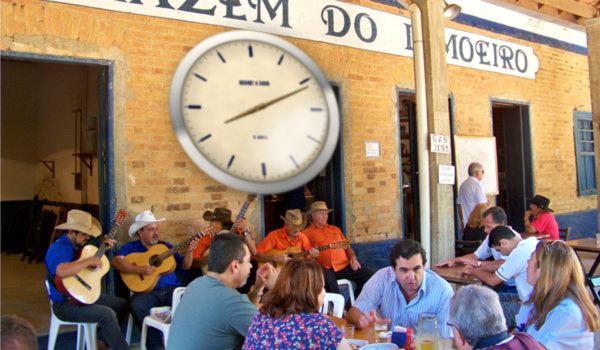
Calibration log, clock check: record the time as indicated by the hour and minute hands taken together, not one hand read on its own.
8:11
